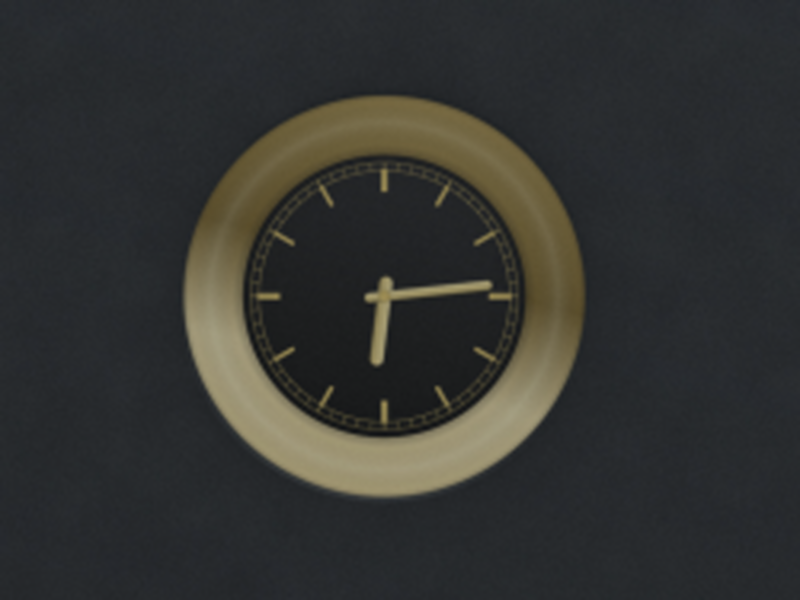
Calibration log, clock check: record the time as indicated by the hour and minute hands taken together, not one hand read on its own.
6:14
